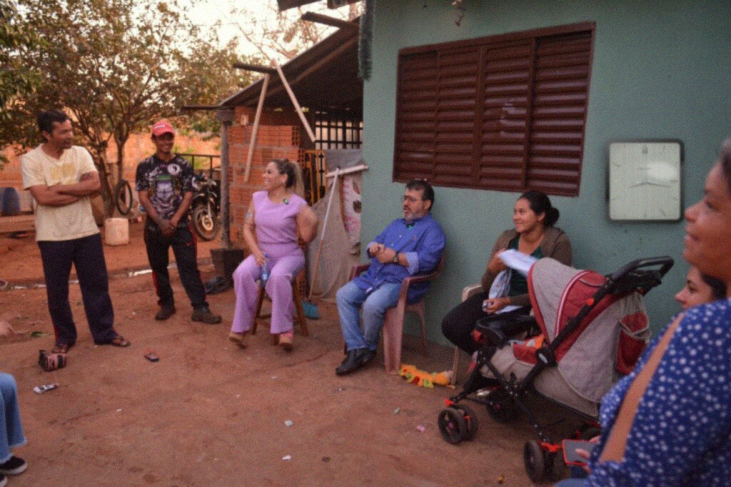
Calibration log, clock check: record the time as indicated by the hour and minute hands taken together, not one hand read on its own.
8:17
